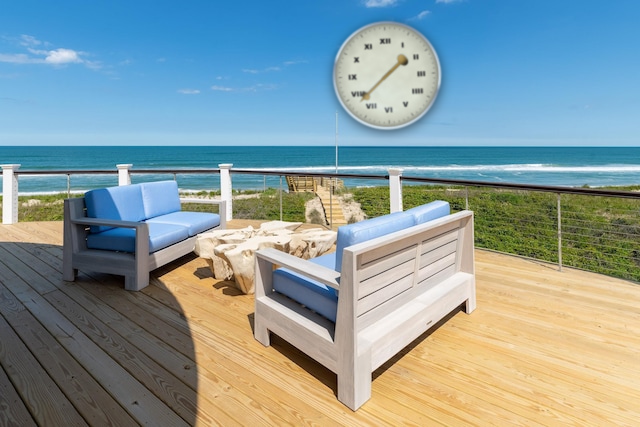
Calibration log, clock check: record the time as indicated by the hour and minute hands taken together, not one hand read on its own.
1:38
